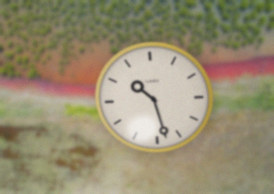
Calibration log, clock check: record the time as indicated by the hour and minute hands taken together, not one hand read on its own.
10:28
